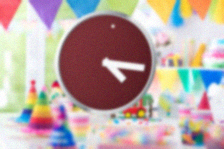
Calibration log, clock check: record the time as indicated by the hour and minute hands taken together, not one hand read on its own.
4:15
